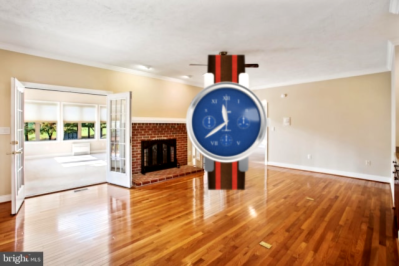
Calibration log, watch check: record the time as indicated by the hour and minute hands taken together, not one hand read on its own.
11:39
